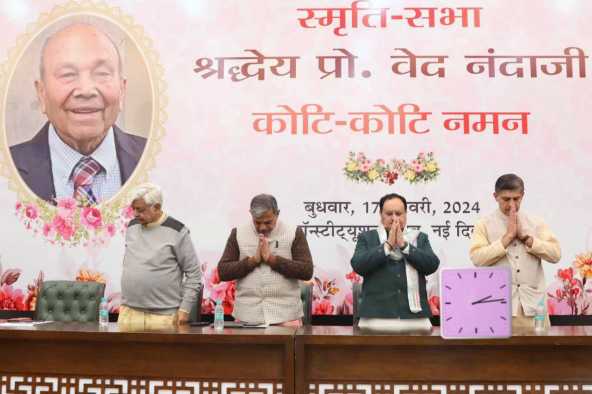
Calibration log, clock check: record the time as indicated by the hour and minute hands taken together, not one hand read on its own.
2:14
